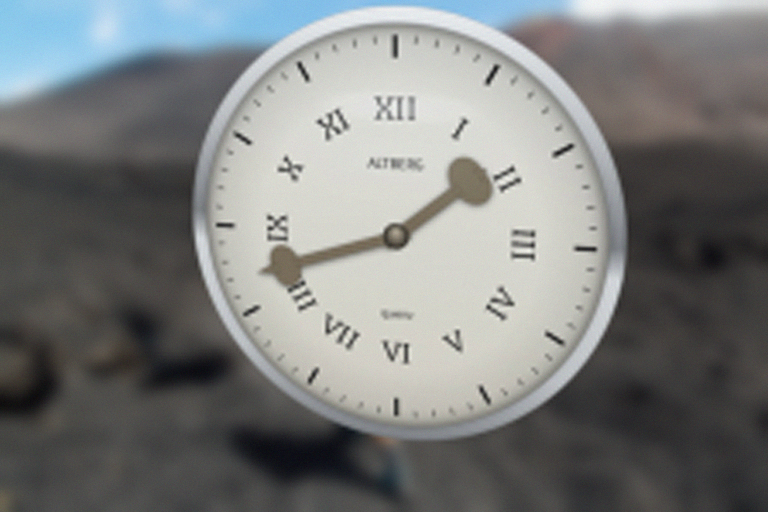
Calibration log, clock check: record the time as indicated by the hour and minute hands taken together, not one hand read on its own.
1:42
